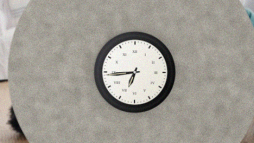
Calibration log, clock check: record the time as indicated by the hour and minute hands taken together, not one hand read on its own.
6:44
